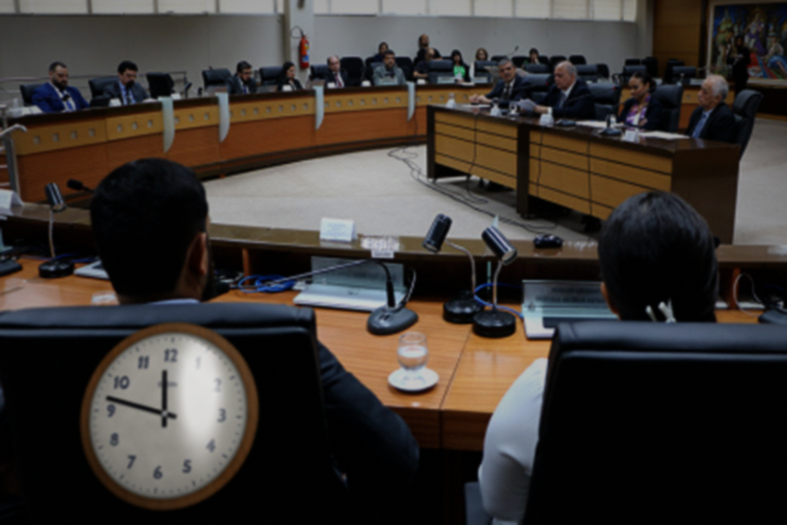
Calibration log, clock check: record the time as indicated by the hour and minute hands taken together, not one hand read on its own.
11:47
